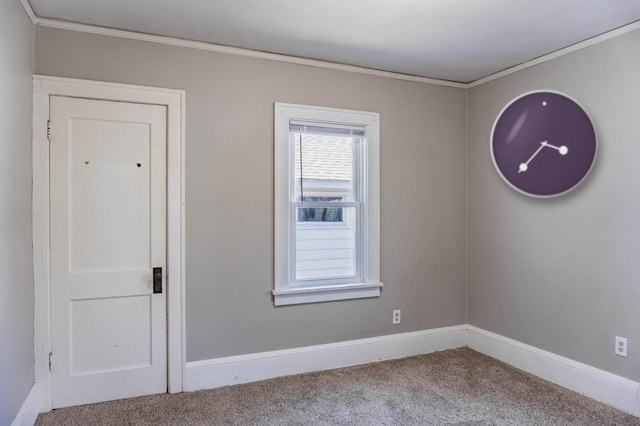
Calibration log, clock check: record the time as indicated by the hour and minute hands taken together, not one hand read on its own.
3:37
